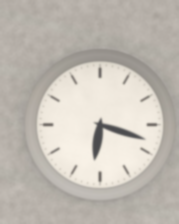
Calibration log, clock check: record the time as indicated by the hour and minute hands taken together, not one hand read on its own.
6:18
